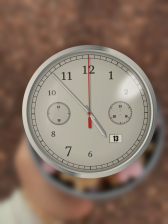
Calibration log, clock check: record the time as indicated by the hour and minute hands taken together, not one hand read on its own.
4:53
